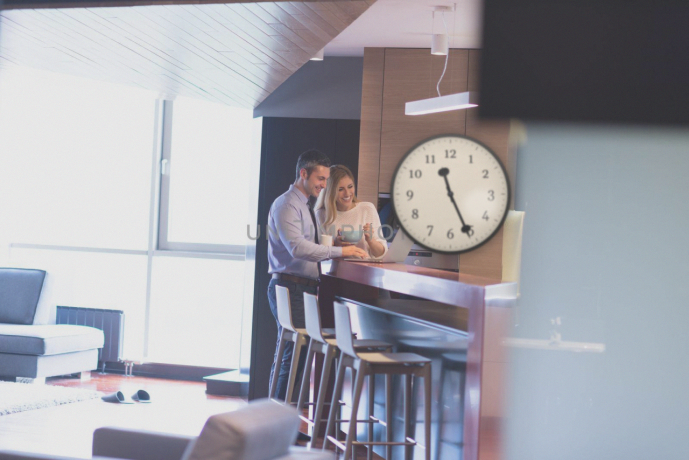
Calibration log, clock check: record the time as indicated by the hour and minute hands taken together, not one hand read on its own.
11:26
